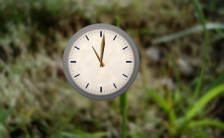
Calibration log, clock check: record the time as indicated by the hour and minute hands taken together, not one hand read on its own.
11:01
